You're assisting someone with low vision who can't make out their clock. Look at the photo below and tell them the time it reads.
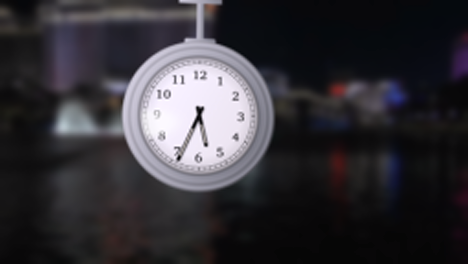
5:34
